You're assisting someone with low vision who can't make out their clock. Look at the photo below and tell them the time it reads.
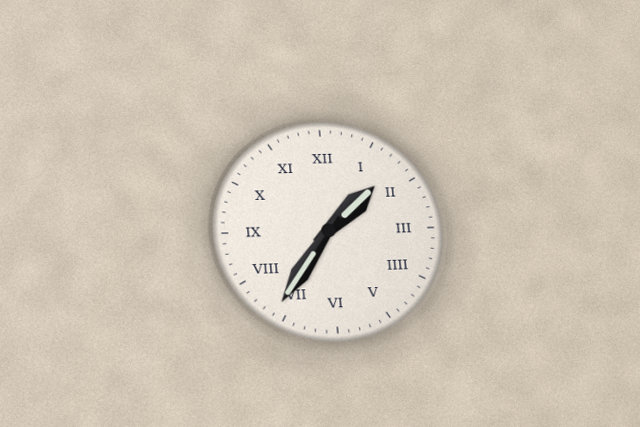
1:36
